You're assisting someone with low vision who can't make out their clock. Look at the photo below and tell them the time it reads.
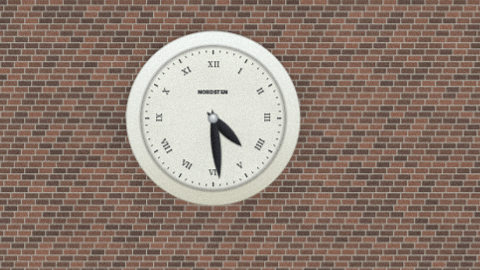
4:29
